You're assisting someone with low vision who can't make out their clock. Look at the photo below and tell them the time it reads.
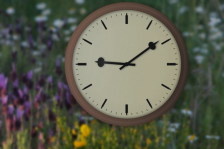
9:09
